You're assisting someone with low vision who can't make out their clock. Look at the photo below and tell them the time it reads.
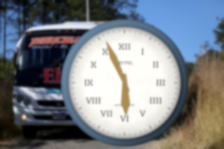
5:56
